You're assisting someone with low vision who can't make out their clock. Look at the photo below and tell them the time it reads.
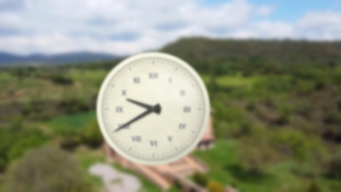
9:40
